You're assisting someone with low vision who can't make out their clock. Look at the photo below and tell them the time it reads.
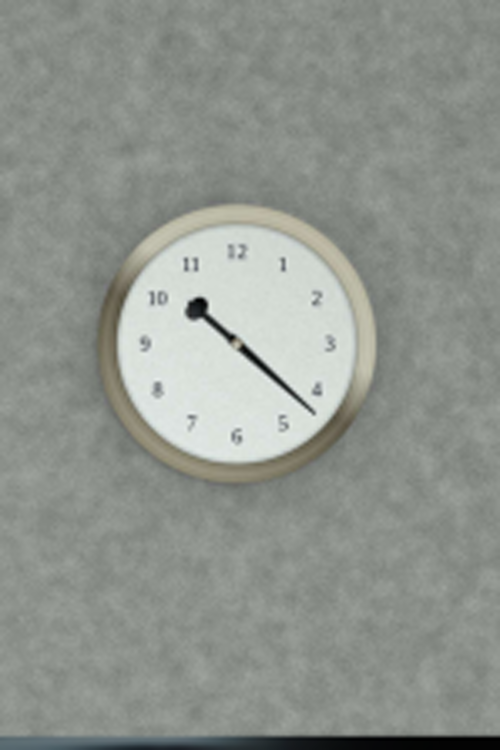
10:22
